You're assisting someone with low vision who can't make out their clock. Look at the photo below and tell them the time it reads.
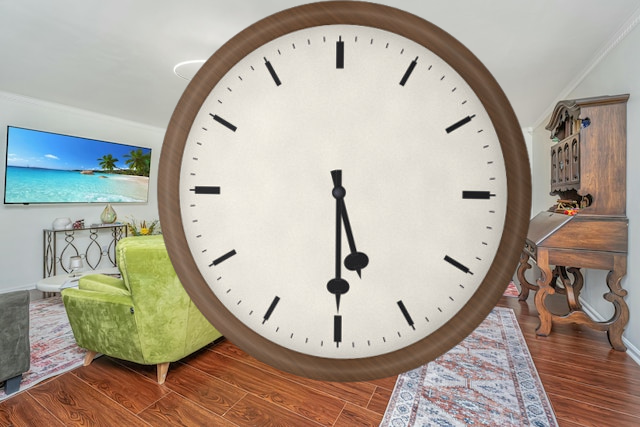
5:30
